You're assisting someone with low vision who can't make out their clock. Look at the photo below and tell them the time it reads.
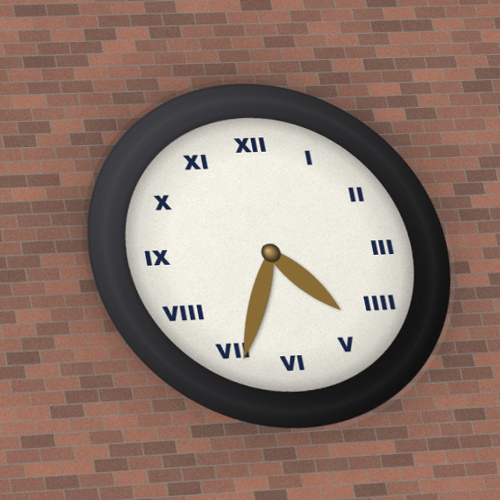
4:34
